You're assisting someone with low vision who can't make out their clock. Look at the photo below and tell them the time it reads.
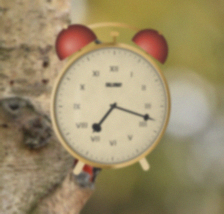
7:18
